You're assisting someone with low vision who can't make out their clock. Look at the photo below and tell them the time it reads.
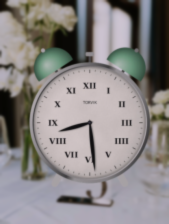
8:29
